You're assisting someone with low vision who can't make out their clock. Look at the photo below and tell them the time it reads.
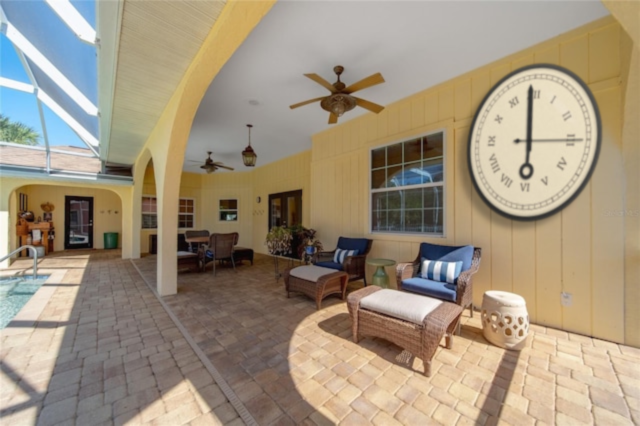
5:59:15
